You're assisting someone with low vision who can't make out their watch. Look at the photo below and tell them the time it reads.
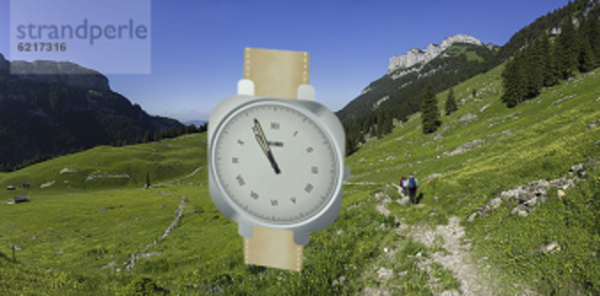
10:56
